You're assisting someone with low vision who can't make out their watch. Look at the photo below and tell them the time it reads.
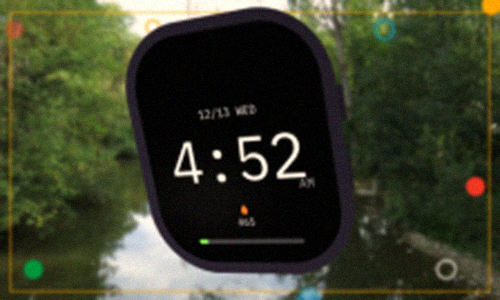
4:52
